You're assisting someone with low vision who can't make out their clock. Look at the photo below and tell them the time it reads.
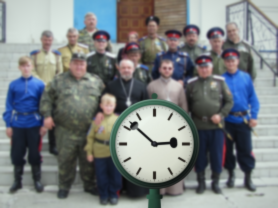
2:52
